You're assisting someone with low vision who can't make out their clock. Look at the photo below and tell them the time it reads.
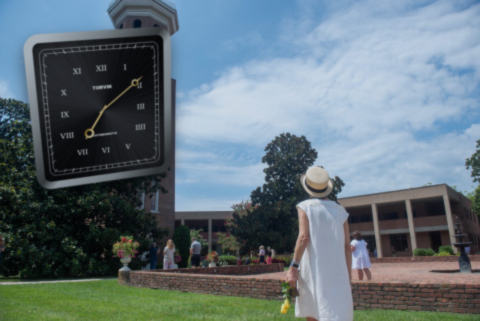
7:09
